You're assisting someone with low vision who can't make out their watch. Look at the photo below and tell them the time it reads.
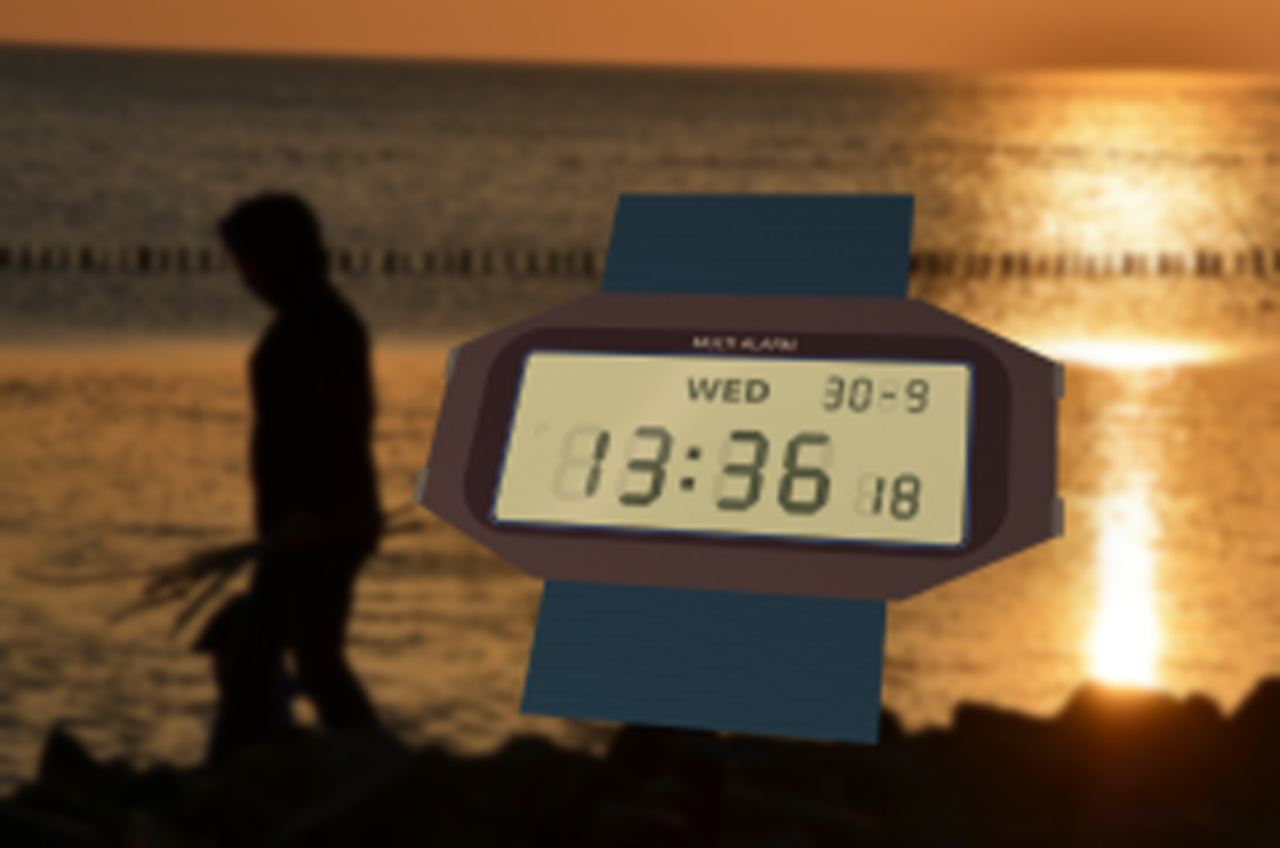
13:36:18
